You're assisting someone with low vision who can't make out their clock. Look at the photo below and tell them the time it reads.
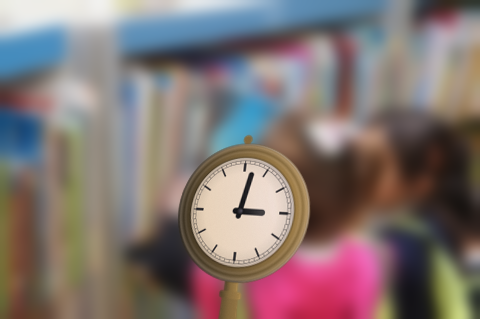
3:02
